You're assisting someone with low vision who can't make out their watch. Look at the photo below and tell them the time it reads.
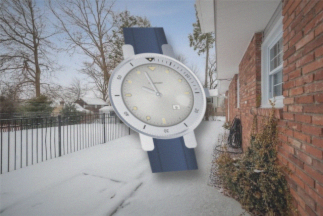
9:57
